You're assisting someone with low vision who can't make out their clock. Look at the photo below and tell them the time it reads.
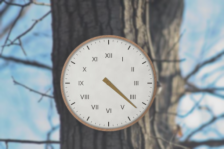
4:22
